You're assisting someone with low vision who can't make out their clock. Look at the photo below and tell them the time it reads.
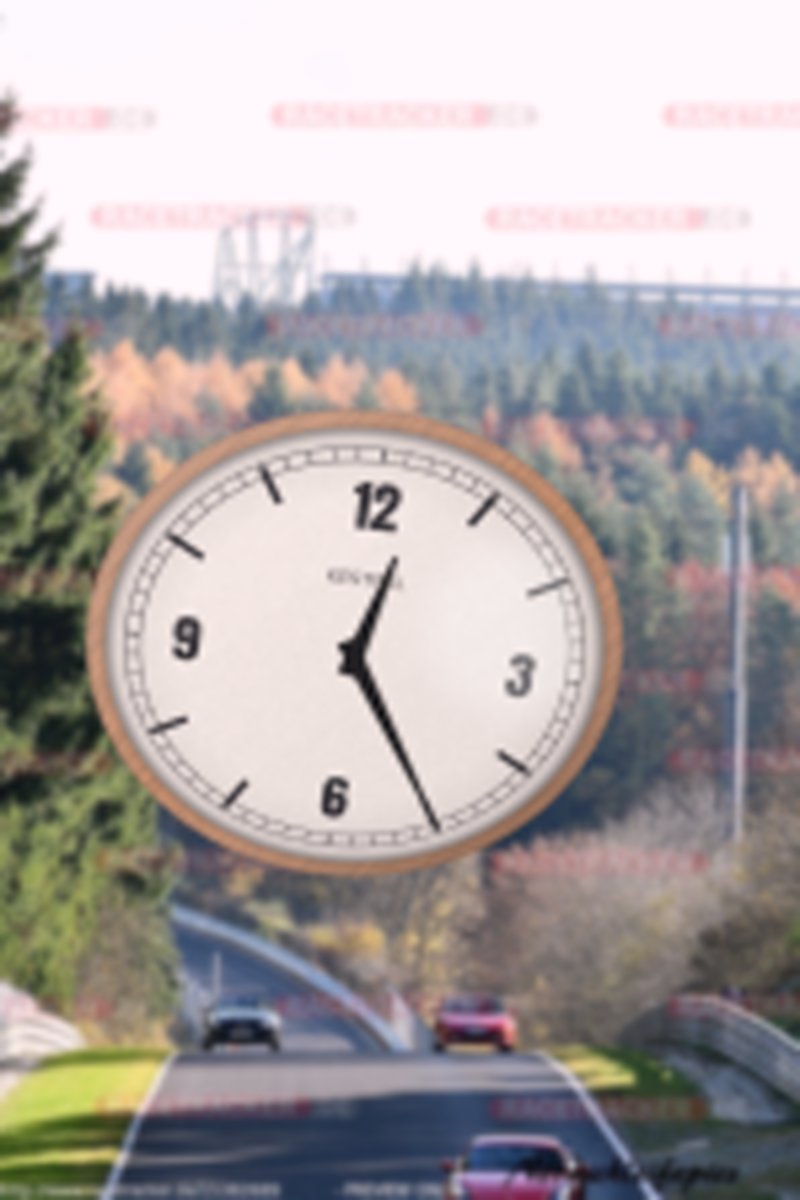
12:25
